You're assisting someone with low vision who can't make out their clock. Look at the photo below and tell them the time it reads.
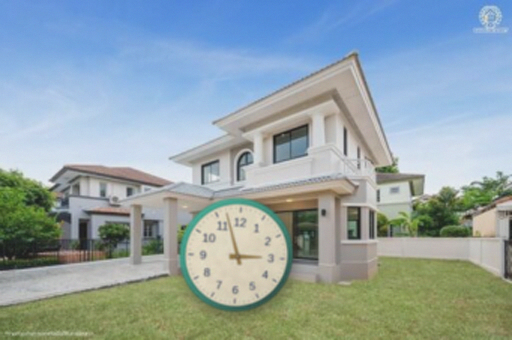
2:57
